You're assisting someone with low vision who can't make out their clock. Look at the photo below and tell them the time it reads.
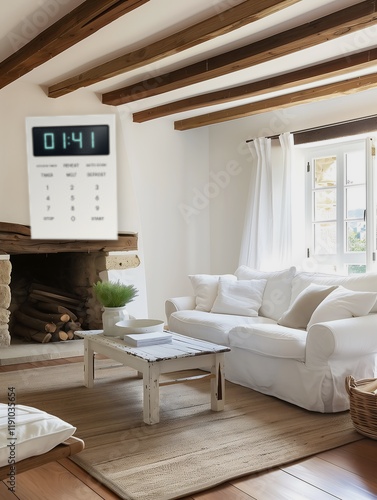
1:41
